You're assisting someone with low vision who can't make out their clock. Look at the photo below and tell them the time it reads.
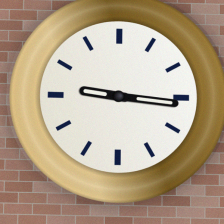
9:16
